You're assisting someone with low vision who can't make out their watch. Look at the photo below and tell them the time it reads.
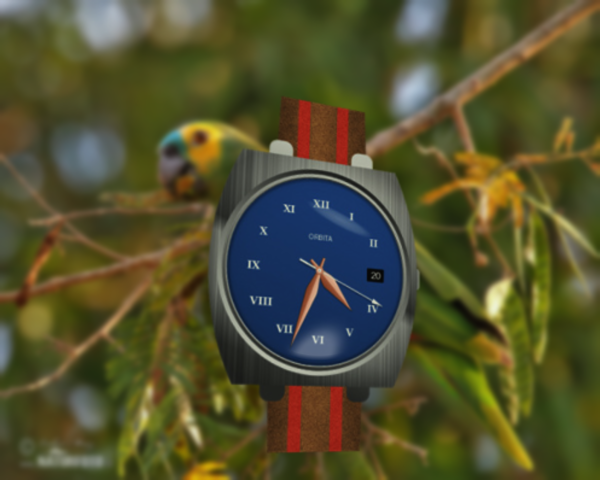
4:33:19
